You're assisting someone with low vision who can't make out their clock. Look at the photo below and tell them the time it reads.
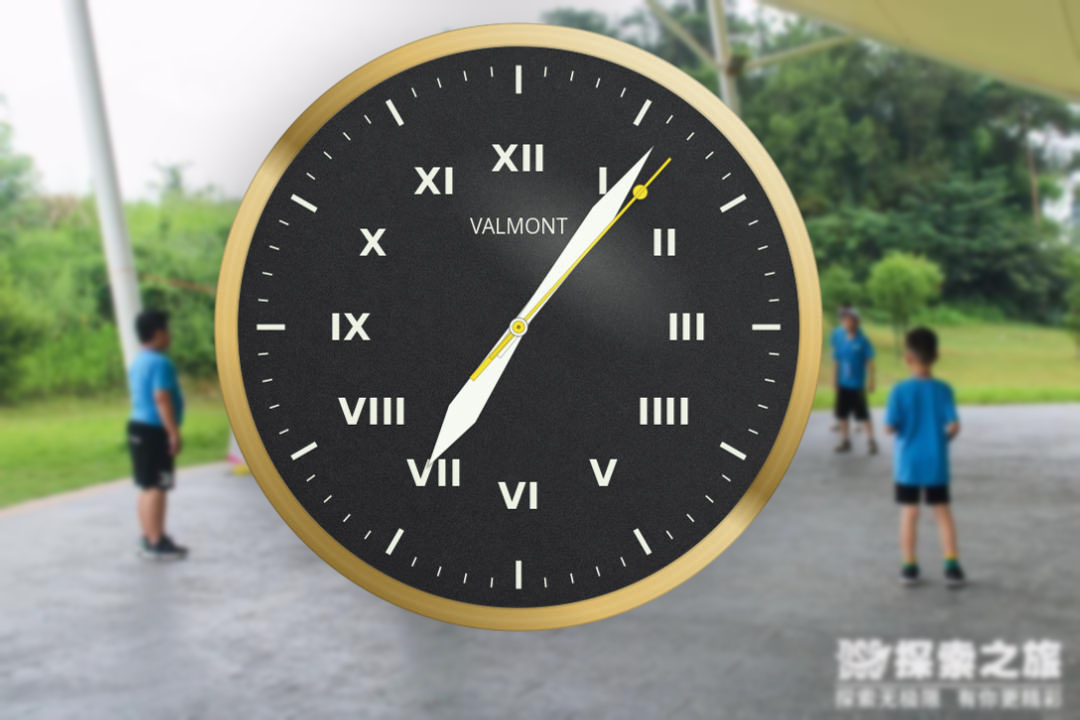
7:06:07
